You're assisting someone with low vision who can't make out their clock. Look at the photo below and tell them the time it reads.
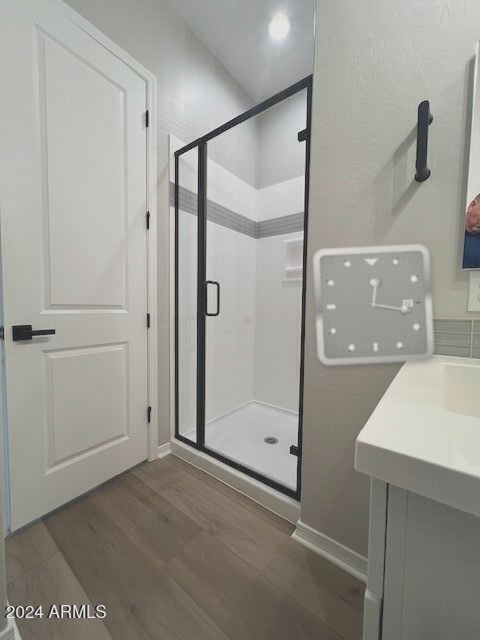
12:17
